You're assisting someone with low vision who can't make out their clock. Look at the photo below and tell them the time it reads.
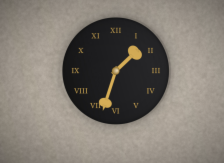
1:33
